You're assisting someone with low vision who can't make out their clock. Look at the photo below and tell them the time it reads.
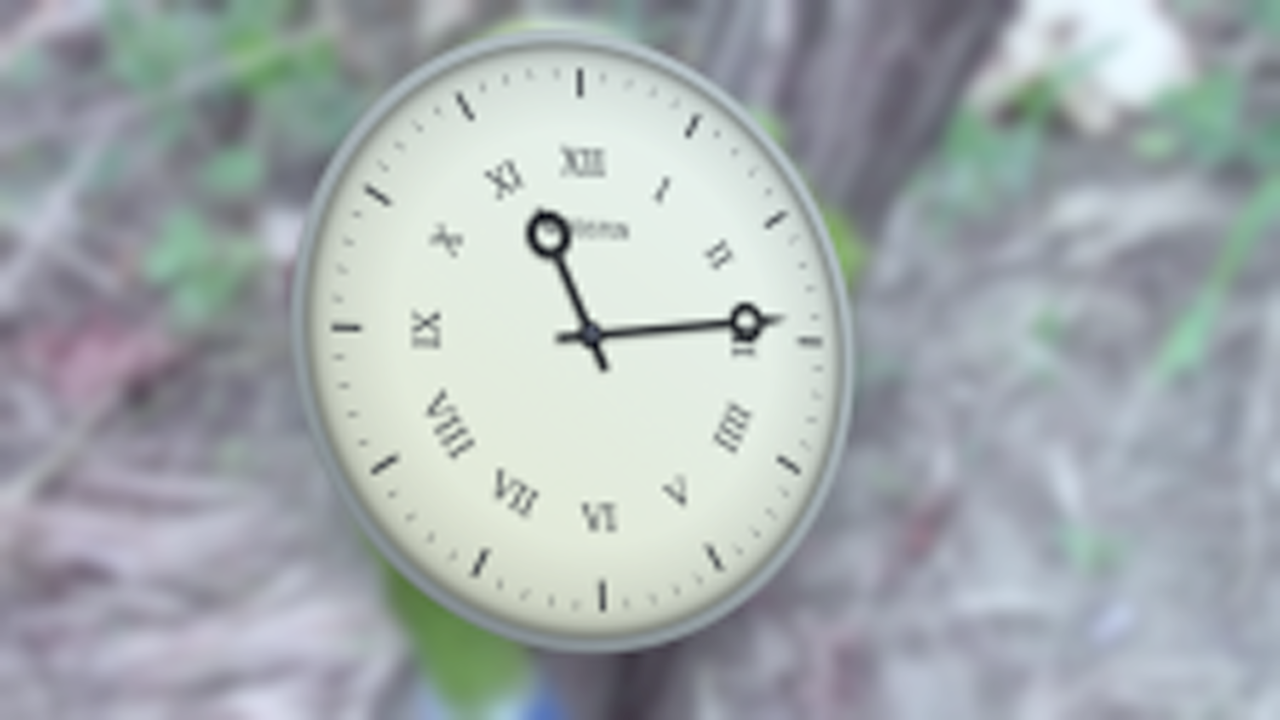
11:14
